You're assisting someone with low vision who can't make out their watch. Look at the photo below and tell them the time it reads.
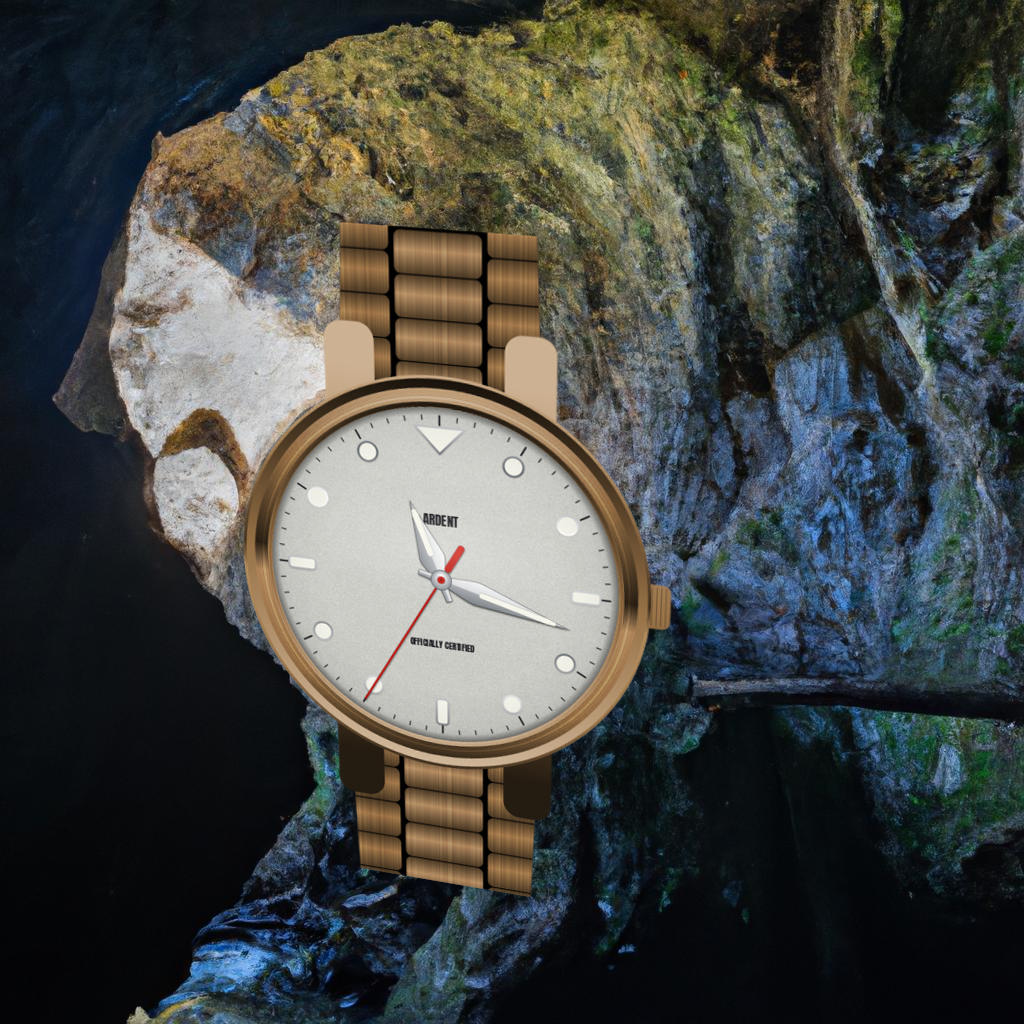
11:17:35
